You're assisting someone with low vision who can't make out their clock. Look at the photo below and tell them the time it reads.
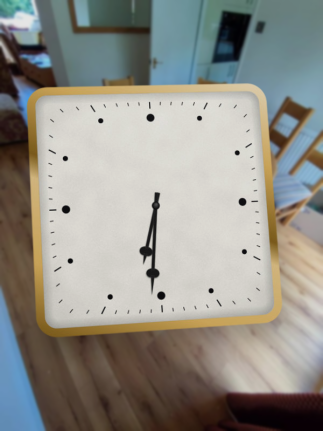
6:31
